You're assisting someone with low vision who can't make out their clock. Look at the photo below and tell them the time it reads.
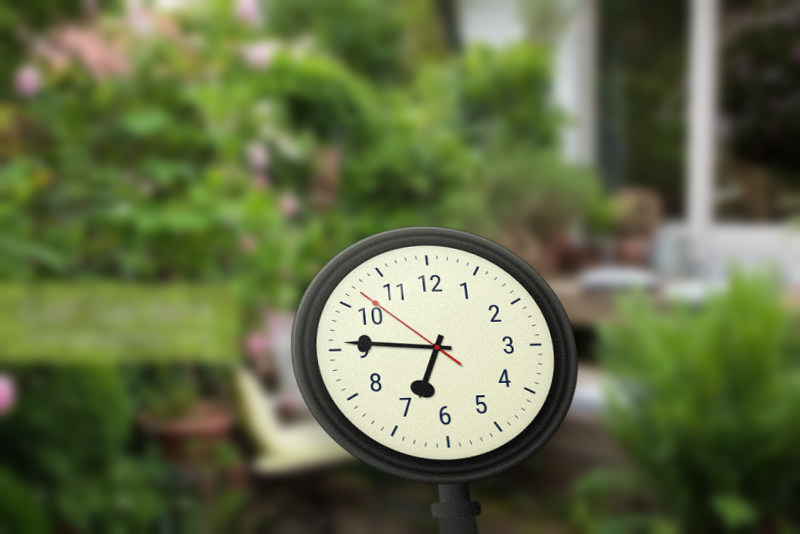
6:45:52
